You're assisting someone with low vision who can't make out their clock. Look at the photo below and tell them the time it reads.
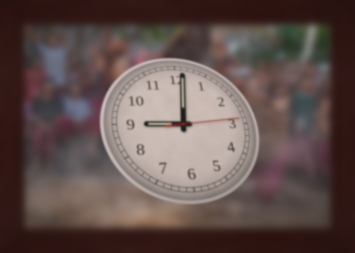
9:01:14
